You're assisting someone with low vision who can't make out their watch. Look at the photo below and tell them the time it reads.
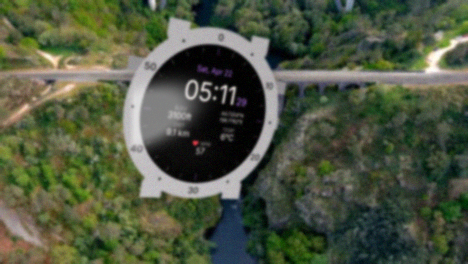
5:11
